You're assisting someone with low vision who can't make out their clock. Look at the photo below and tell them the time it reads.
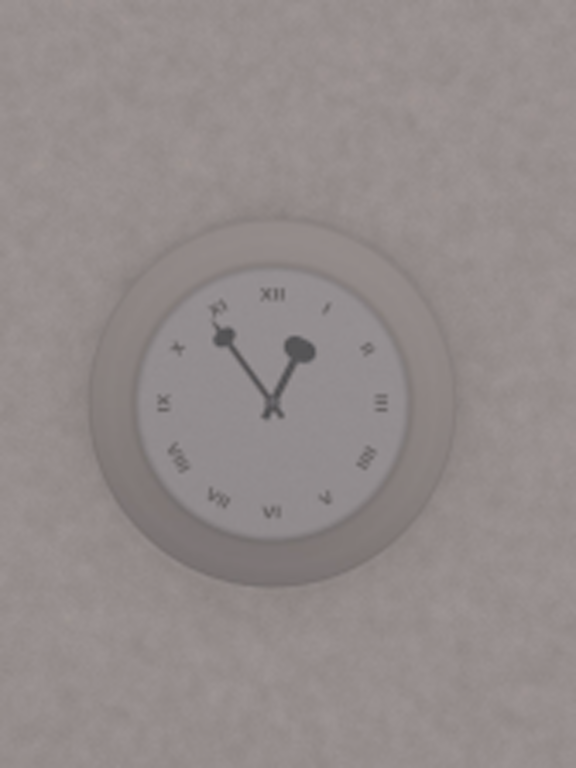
12:54
